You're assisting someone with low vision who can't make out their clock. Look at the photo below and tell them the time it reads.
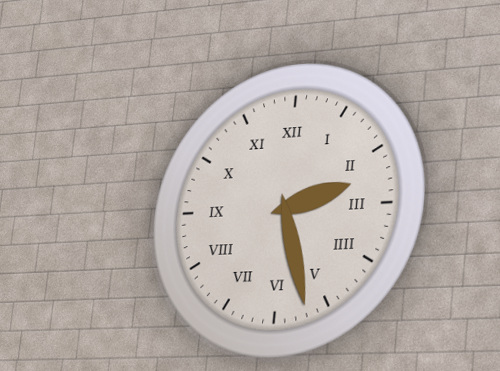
2:27
